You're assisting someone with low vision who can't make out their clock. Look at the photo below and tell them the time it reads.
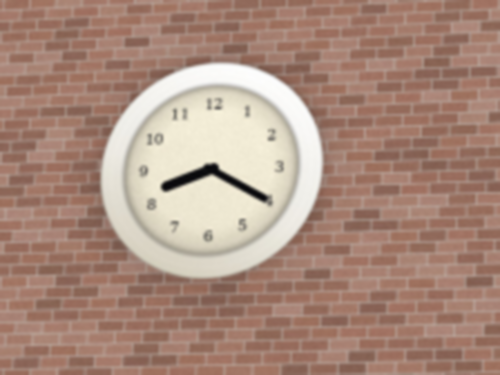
8:20
